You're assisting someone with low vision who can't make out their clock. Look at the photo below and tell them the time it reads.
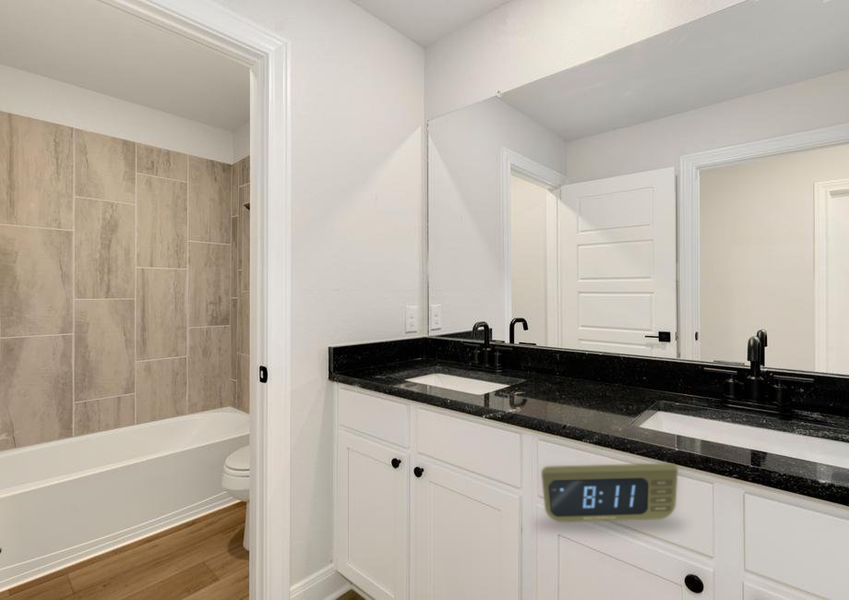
8:11
